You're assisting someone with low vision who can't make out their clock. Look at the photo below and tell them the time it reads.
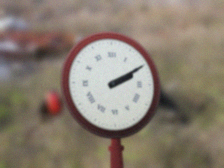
2:10
